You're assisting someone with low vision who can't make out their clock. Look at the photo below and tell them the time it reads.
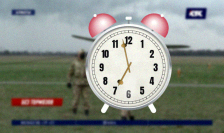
6:58
